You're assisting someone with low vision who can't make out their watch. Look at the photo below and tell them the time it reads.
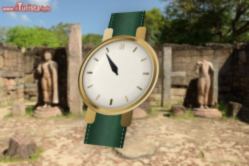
10:54
